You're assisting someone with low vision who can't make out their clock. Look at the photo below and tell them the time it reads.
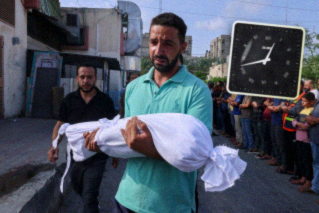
12:42
